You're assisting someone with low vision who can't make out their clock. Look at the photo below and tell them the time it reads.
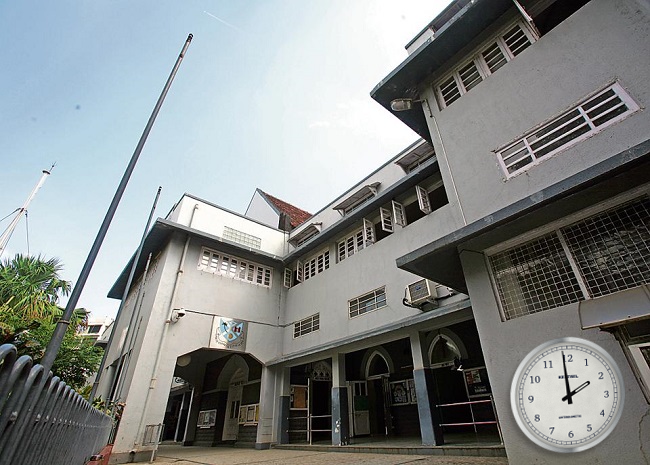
1:59
